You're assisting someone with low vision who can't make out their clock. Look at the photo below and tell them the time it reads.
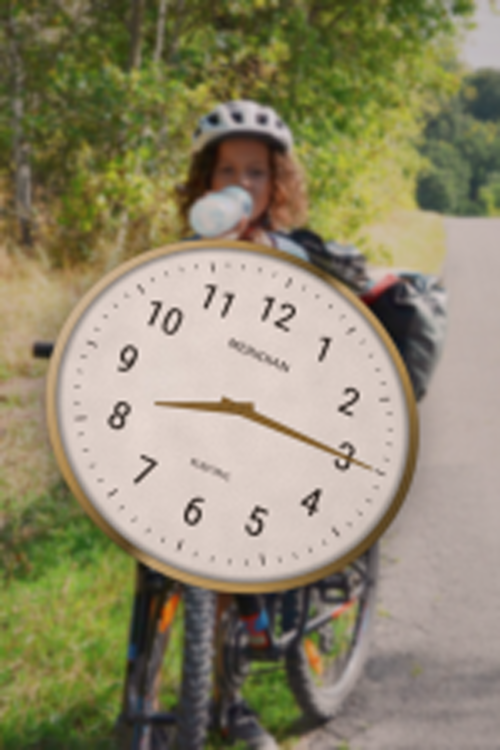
8:15
